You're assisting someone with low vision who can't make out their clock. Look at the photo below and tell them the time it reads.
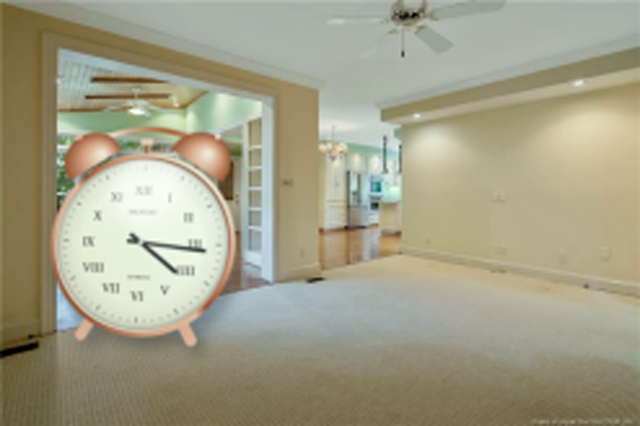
4:16
